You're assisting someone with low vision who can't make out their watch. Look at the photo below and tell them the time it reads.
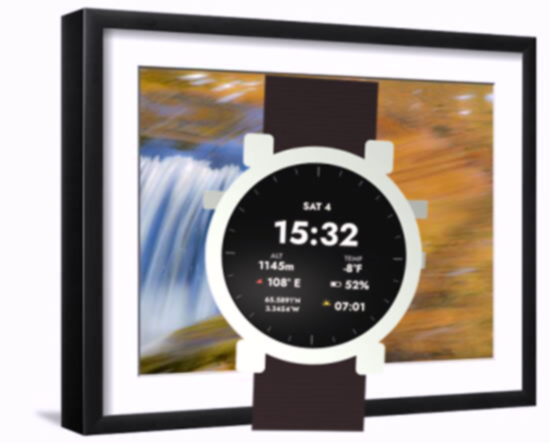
15:32
